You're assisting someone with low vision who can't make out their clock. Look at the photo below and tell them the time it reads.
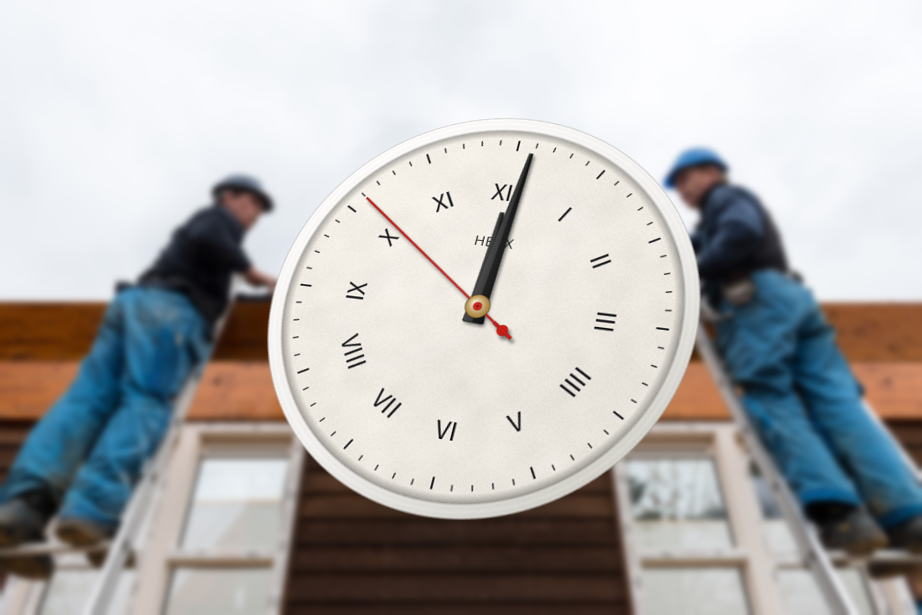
12:00:51
